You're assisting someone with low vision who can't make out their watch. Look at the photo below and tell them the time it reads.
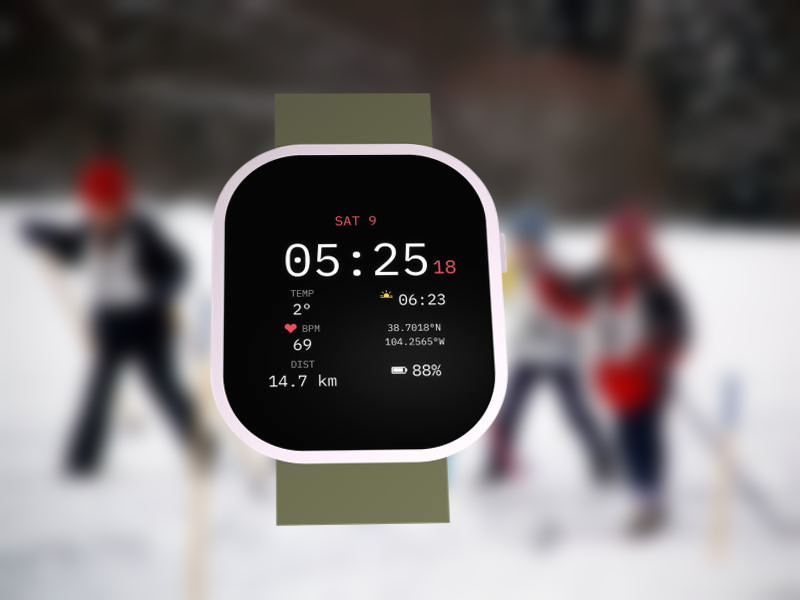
5:25:18
